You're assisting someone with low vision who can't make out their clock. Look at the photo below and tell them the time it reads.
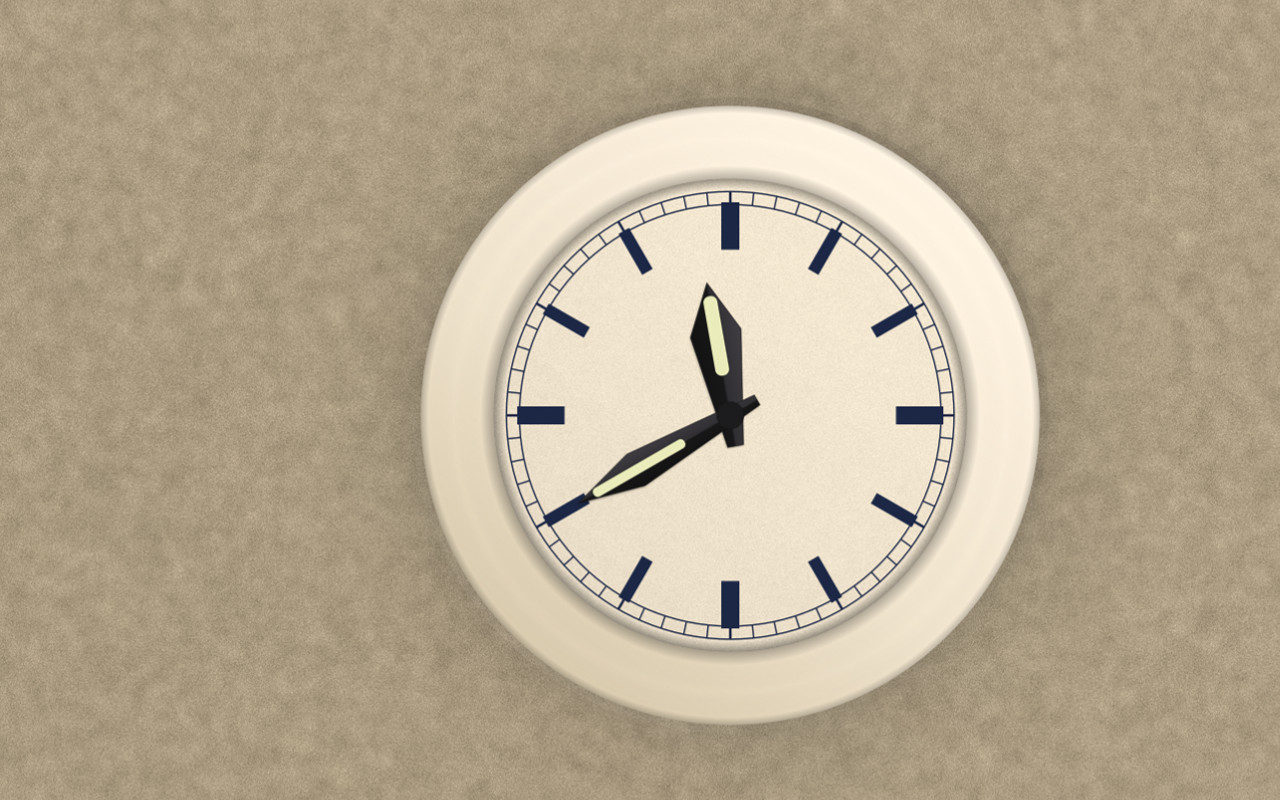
11:40
